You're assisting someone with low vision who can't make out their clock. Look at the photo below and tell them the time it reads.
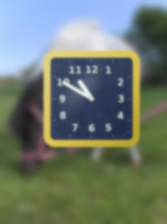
10:50
